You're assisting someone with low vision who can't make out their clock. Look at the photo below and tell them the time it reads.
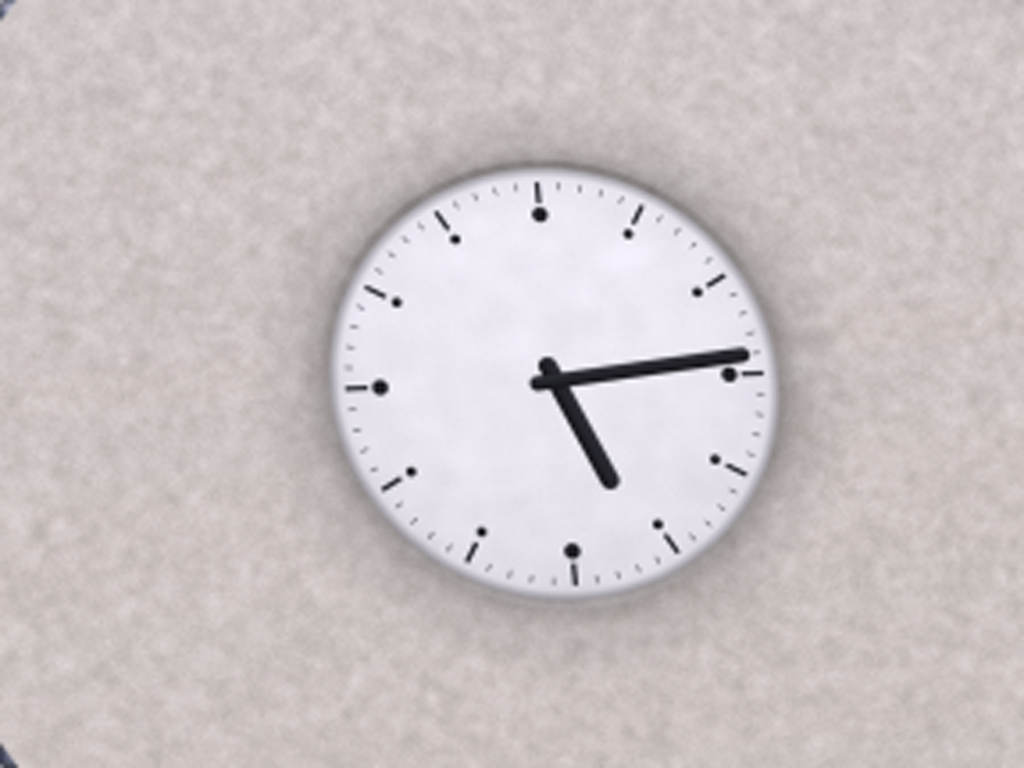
5:14
